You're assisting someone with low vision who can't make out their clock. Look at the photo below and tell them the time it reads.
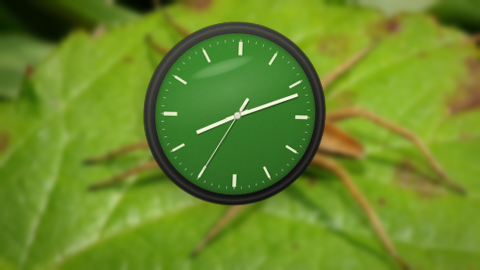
8:11:35
